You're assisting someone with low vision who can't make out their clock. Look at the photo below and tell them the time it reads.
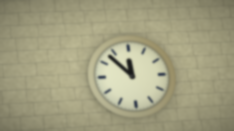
11:53
